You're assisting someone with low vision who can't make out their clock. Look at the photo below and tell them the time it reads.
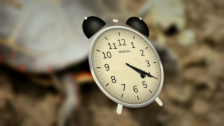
4:20
